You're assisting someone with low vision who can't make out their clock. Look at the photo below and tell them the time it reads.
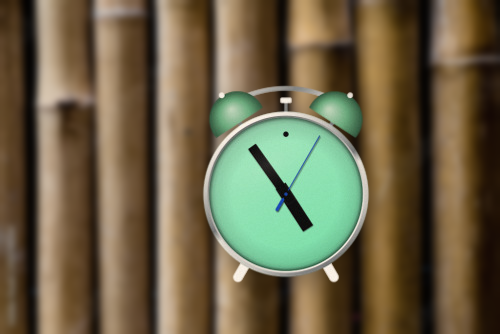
4:54:05
